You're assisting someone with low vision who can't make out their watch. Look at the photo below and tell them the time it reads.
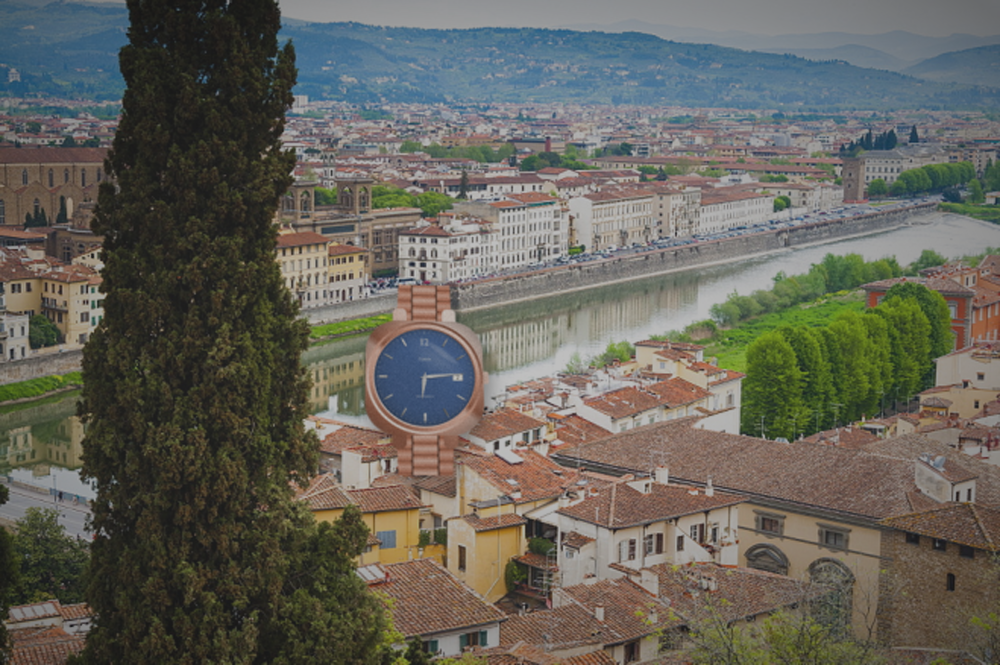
6:14
